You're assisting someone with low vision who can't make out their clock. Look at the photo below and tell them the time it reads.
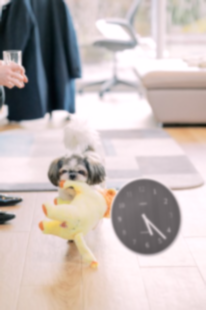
5:23
